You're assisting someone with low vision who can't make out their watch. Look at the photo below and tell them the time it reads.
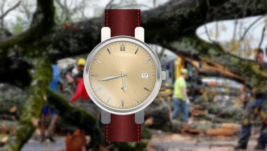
5:43
